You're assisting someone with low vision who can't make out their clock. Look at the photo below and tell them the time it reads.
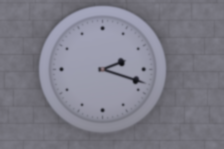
2:18
